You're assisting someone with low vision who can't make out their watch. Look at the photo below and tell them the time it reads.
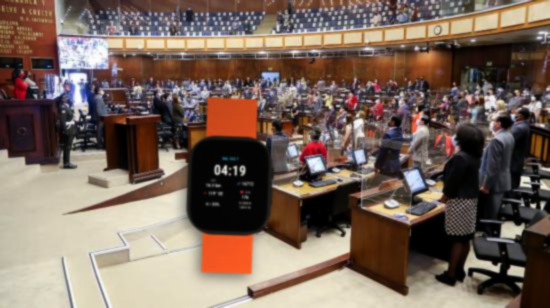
4:19
